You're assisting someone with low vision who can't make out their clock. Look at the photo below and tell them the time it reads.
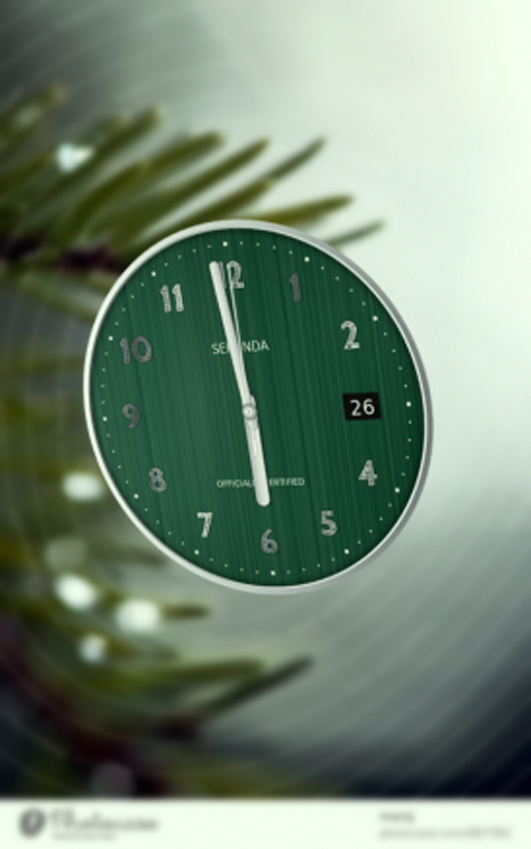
5:59:00
